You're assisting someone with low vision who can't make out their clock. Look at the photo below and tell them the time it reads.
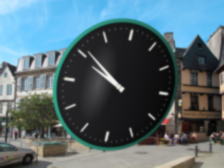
9:51
